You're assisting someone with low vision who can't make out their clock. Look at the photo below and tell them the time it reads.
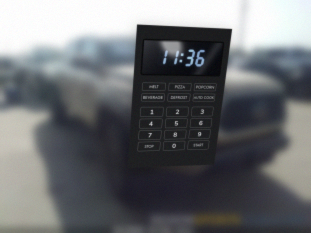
11:36
